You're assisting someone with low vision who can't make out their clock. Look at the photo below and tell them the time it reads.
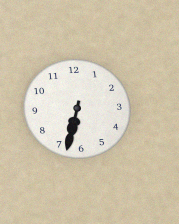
6:33
